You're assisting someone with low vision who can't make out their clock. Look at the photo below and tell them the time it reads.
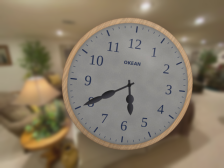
5:40
